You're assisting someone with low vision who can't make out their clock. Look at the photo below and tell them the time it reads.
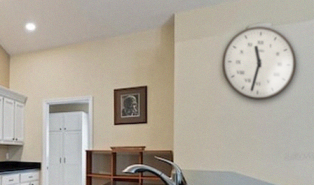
11:32
